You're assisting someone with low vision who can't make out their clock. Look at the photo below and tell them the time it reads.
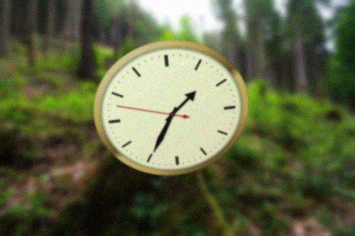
1:34:48
